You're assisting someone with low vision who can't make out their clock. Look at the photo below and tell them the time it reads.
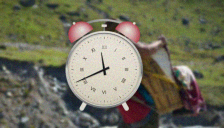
11:41
